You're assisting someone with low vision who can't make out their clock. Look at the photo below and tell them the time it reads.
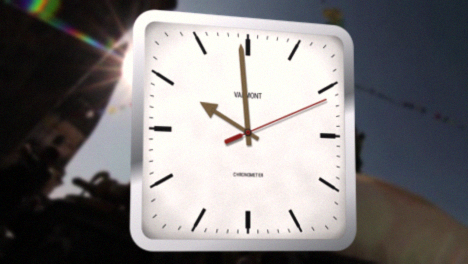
9:59:11
